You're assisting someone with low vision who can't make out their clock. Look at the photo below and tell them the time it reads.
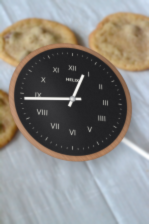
12:44
